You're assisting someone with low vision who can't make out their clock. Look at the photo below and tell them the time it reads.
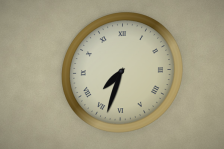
7:33
